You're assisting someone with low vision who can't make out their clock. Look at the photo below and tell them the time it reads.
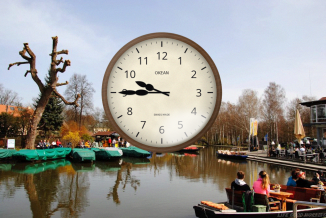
9:45
